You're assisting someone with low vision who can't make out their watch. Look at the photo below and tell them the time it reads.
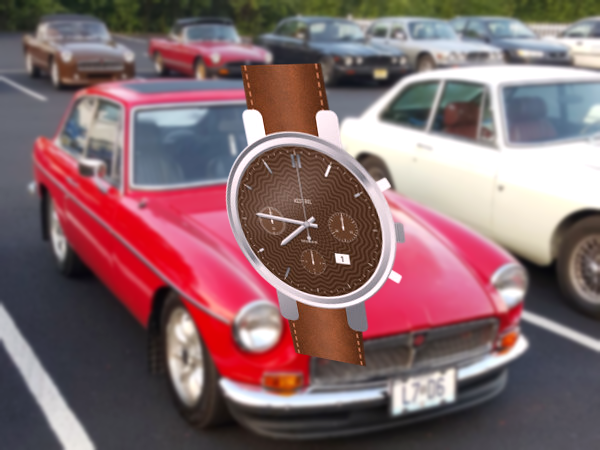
7:46
